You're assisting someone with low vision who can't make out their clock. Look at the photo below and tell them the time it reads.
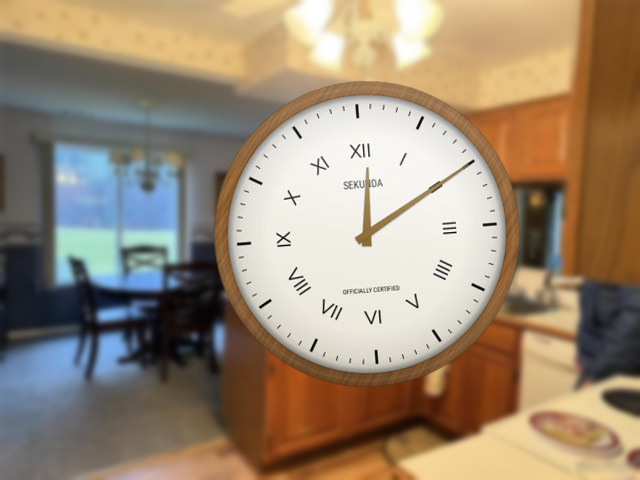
12:10
